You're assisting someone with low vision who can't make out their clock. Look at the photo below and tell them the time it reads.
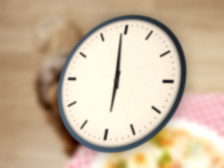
5:59
